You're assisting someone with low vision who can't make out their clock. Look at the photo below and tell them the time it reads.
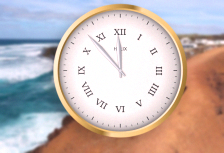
11:53
